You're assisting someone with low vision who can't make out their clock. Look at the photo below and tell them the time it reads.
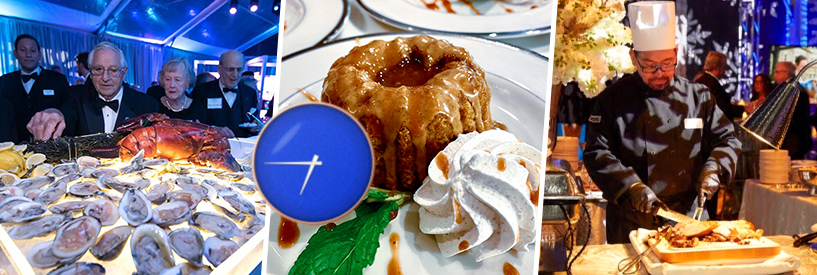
6:45
